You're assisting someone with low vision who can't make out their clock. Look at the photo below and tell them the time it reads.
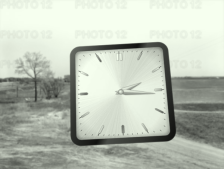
2:16
